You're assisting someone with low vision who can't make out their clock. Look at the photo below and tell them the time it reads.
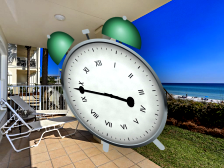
3:48
